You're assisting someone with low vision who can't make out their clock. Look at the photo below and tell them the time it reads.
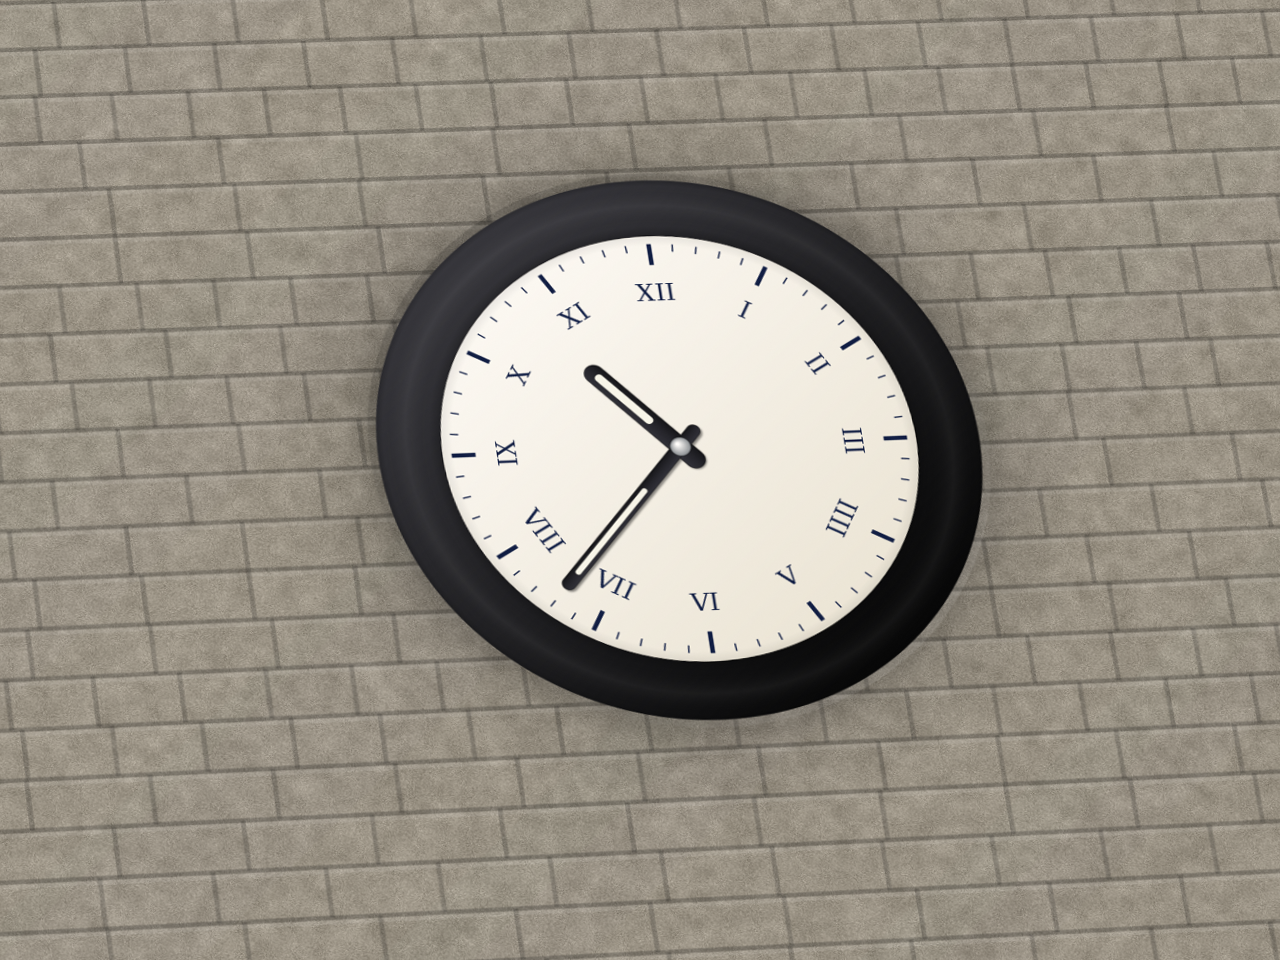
10:37
